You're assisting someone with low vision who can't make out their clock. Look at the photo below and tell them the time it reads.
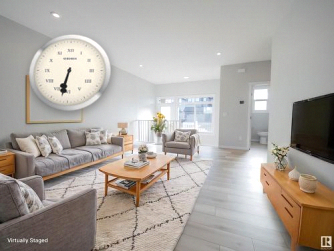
6:32
